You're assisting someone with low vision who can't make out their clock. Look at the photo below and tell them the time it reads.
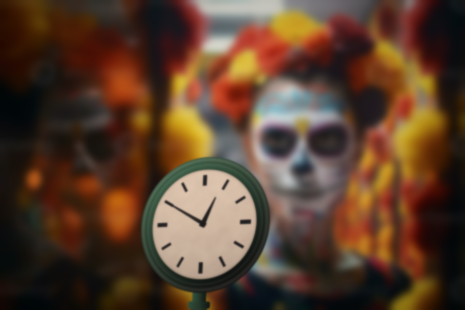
12:50
